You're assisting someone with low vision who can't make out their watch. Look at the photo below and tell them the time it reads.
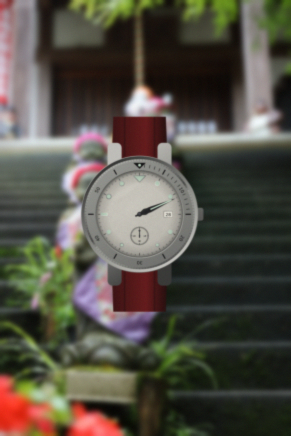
2:11
